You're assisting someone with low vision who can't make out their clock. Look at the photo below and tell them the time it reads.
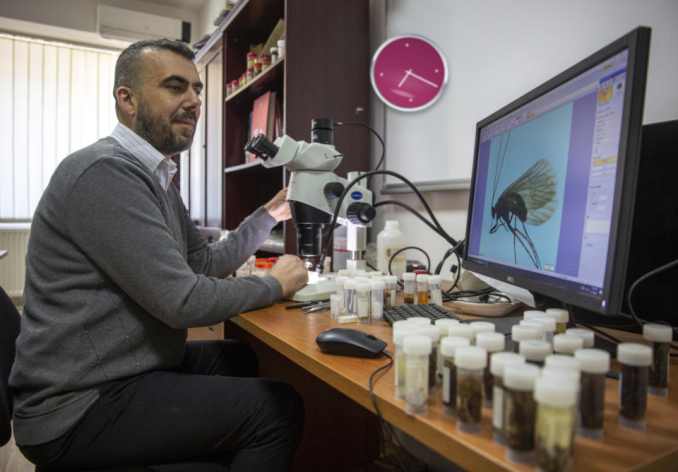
7:20
